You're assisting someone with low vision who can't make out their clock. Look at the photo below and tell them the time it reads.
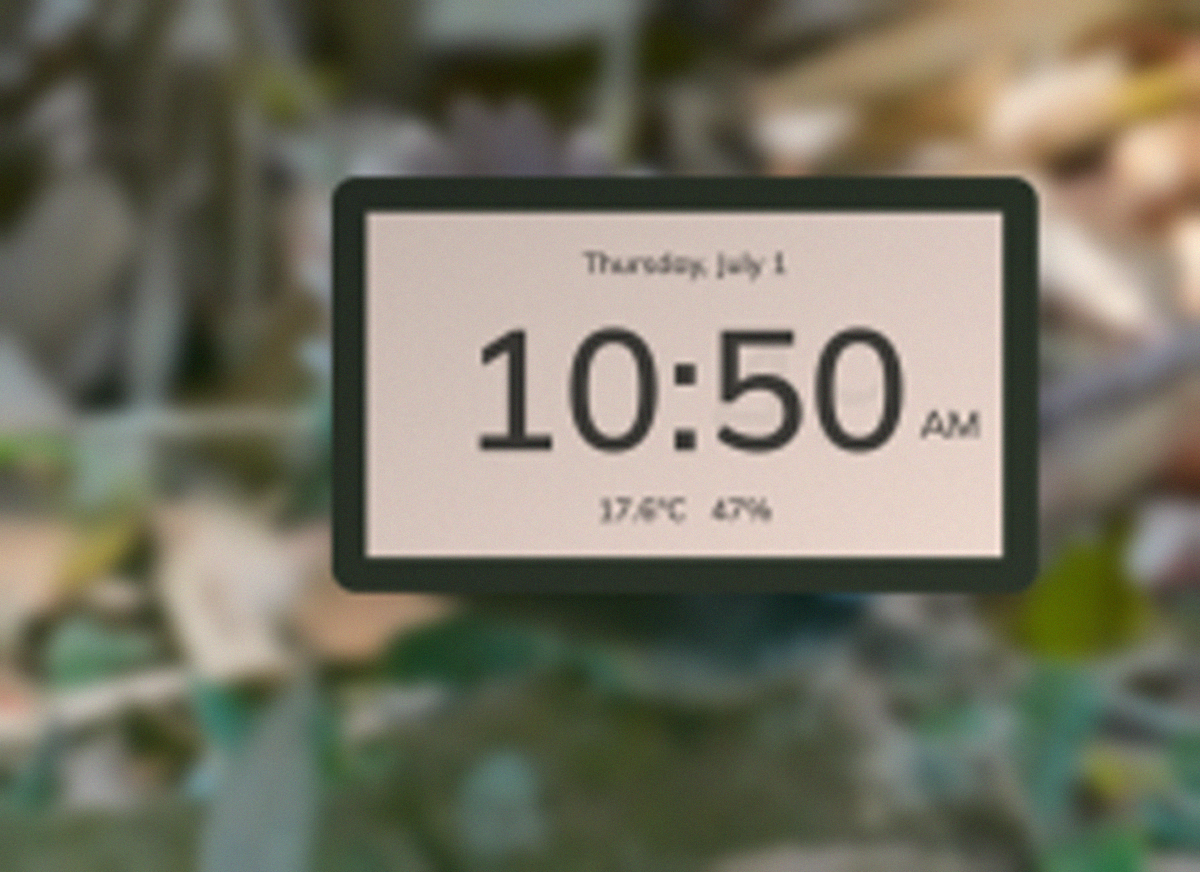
10:50
